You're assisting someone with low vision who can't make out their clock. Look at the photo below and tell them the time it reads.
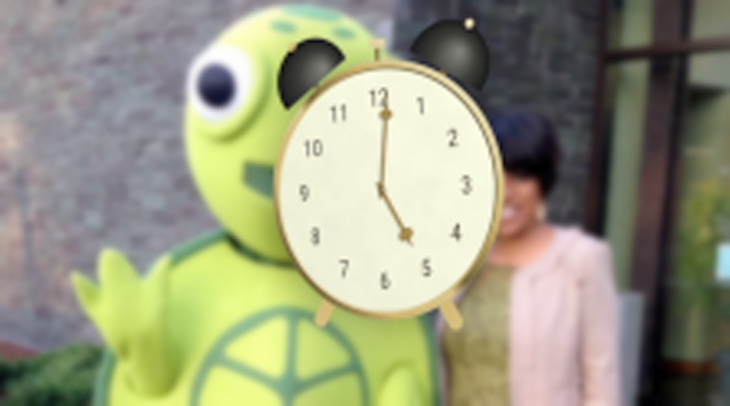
5:01
